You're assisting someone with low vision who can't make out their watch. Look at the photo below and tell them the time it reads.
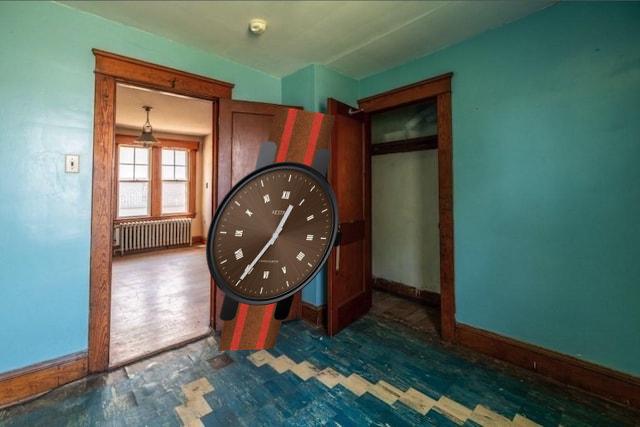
12:35
